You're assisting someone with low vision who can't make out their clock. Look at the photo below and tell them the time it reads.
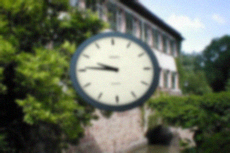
9:46
